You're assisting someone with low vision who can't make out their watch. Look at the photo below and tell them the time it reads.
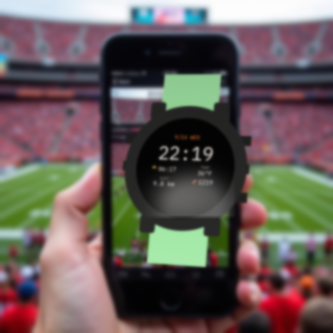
22:19
